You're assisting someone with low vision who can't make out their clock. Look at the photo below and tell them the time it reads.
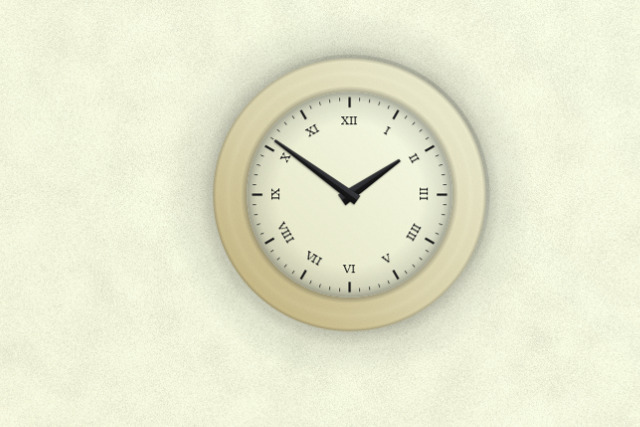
1:51
